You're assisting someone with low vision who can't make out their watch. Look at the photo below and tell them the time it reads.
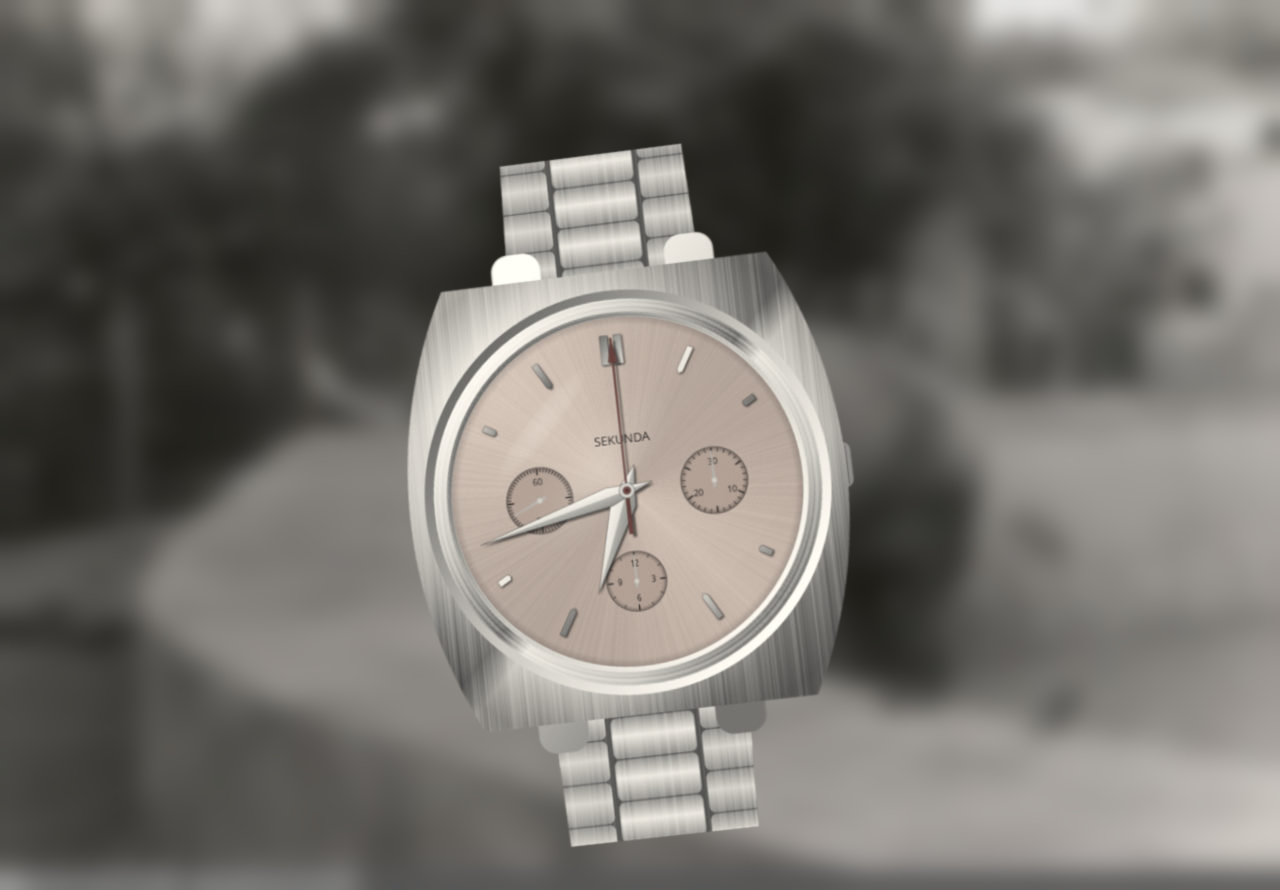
6:42:41
